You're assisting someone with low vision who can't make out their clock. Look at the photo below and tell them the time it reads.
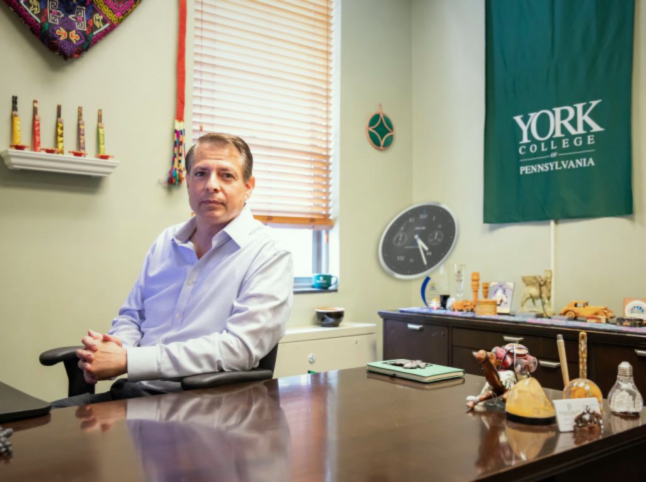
4:25
